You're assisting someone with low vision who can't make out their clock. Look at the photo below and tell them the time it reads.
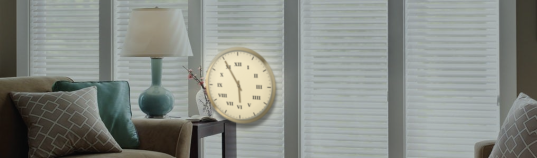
5:55
